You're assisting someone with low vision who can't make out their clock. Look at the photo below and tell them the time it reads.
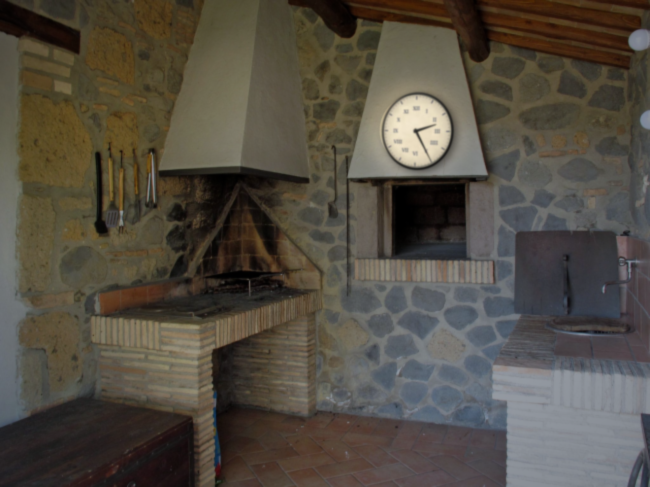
2:25
